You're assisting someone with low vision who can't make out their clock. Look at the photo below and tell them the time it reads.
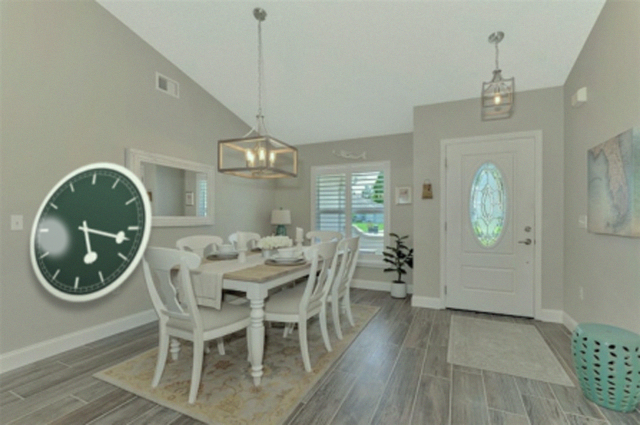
5:17
